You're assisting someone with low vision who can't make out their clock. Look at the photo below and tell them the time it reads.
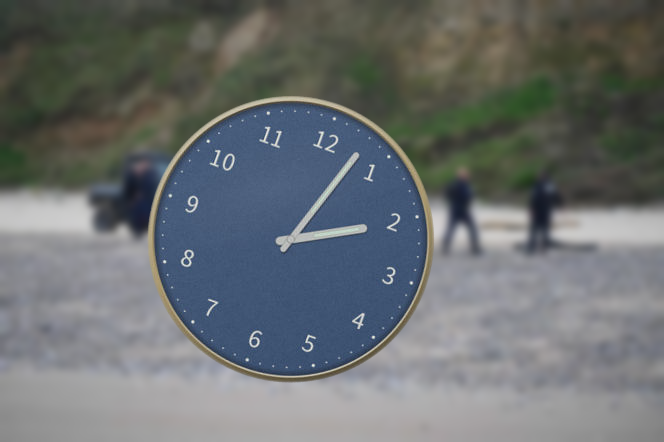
2:03
